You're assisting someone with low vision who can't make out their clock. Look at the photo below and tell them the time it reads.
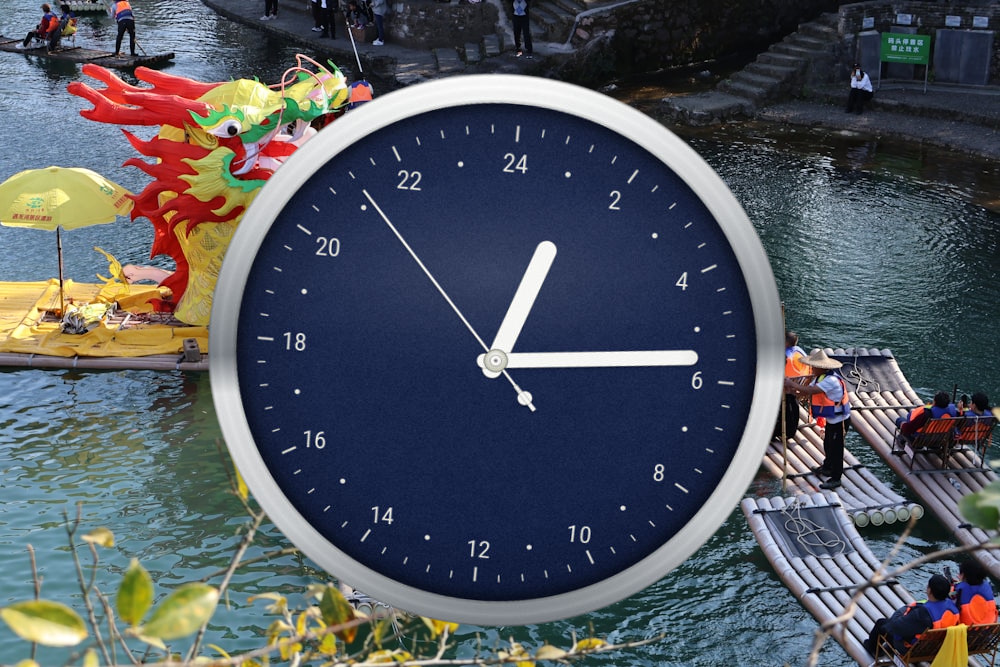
1:13:53
